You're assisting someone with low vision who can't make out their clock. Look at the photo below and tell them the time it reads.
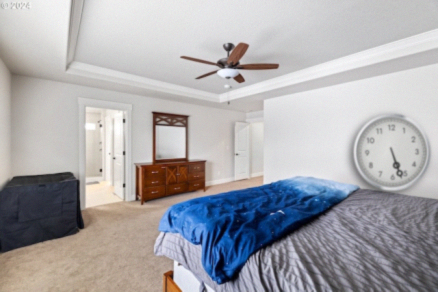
5:27
